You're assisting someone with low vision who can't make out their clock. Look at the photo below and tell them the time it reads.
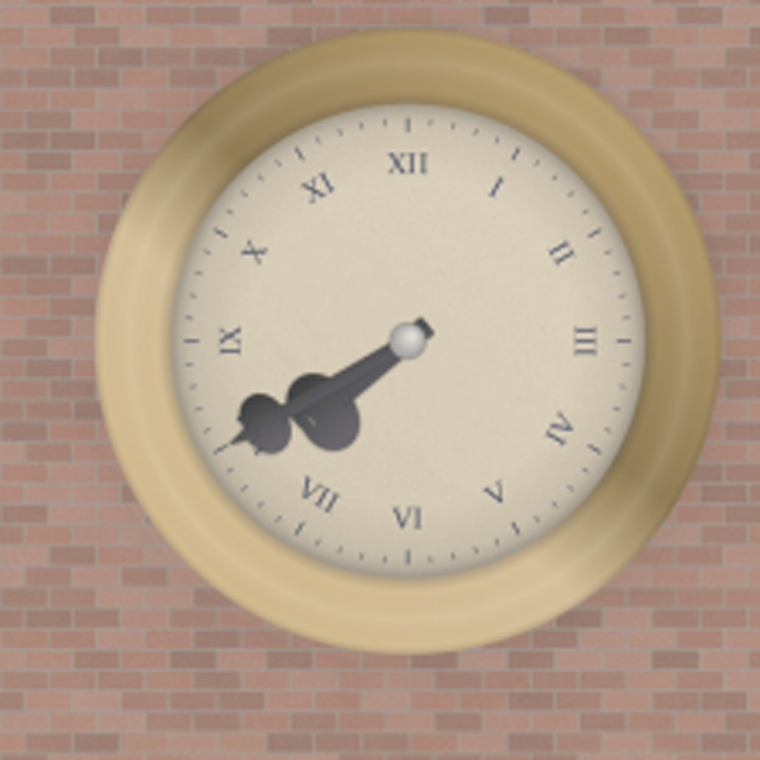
7:40
